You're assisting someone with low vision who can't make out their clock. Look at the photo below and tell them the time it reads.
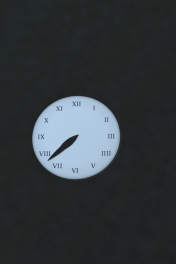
7:38
